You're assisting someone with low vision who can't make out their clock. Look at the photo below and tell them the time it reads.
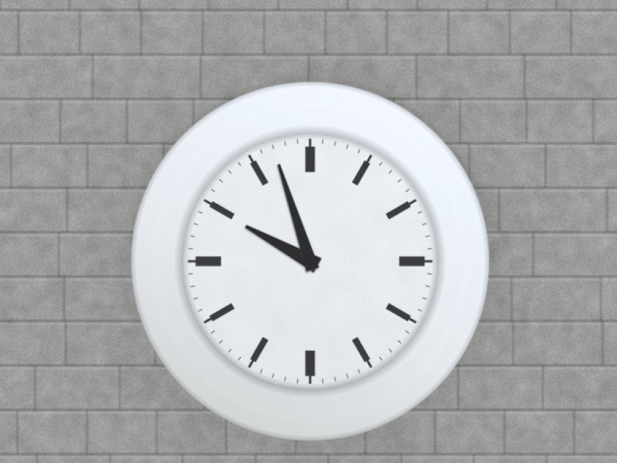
9:57
